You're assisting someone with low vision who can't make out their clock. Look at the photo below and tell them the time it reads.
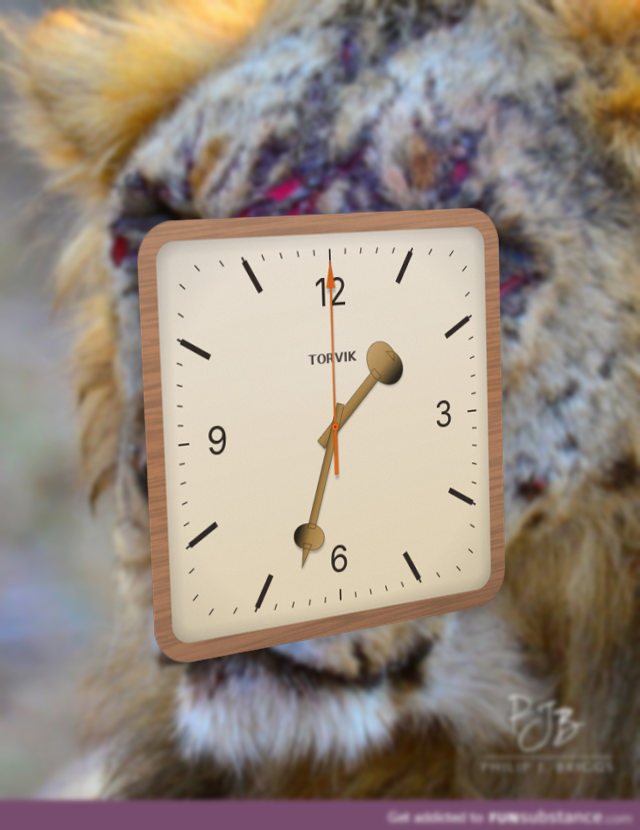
1:33:00
